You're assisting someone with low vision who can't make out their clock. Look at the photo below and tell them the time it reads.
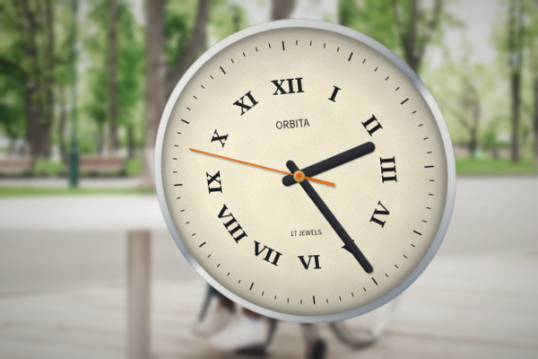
2:24:48
